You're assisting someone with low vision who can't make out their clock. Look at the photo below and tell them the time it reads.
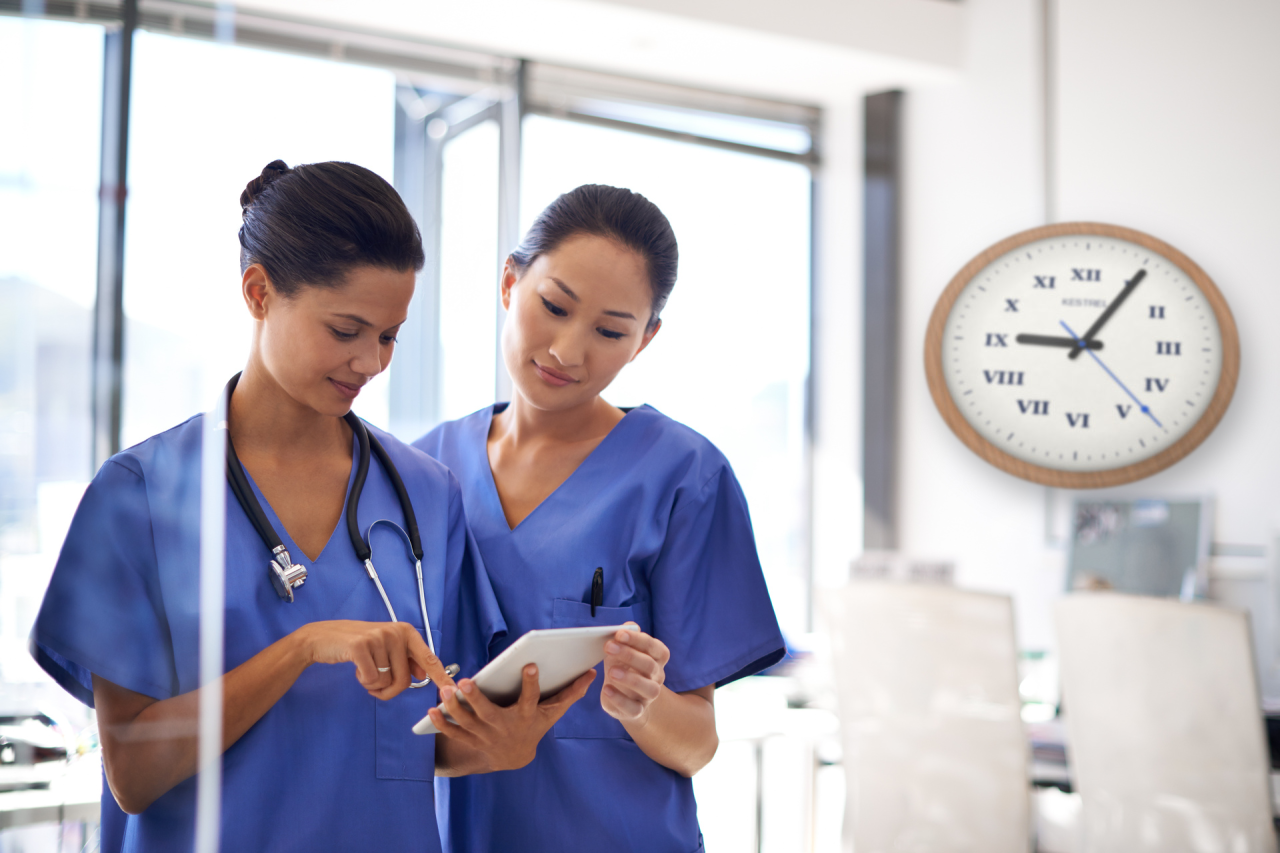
9:05:23
